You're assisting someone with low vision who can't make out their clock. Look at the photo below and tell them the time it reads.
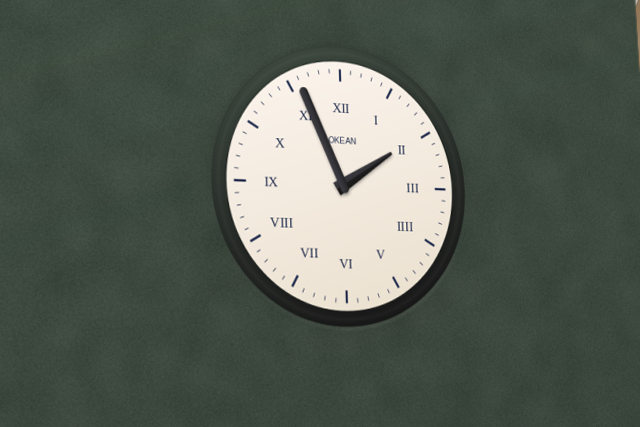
1:56
